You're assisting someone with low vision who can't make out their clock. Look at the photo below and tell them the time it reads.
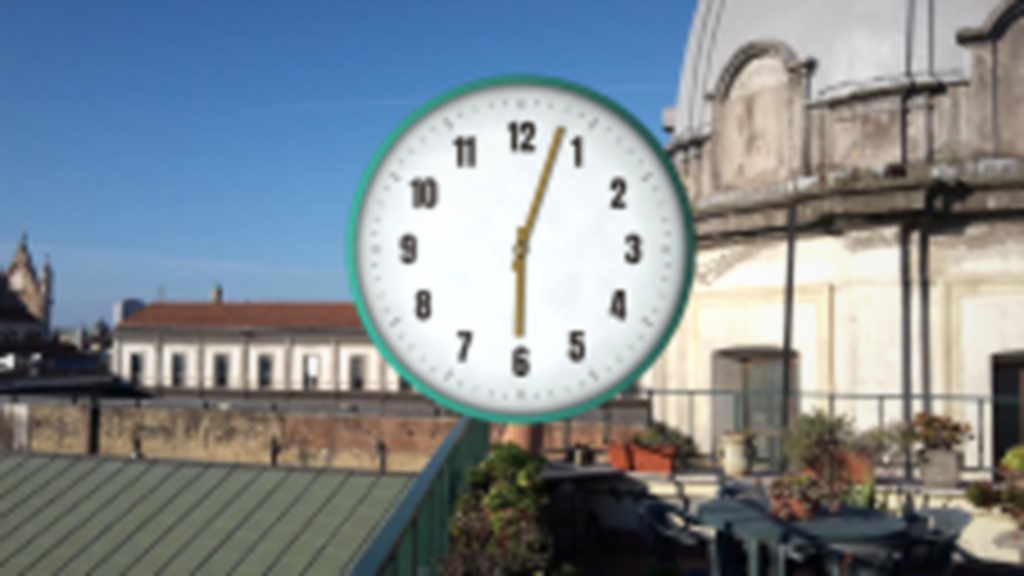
6:03
